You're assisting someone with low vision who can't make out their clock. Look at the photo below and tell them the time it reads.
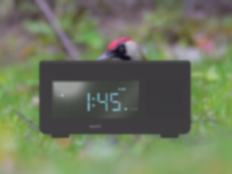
1:45
